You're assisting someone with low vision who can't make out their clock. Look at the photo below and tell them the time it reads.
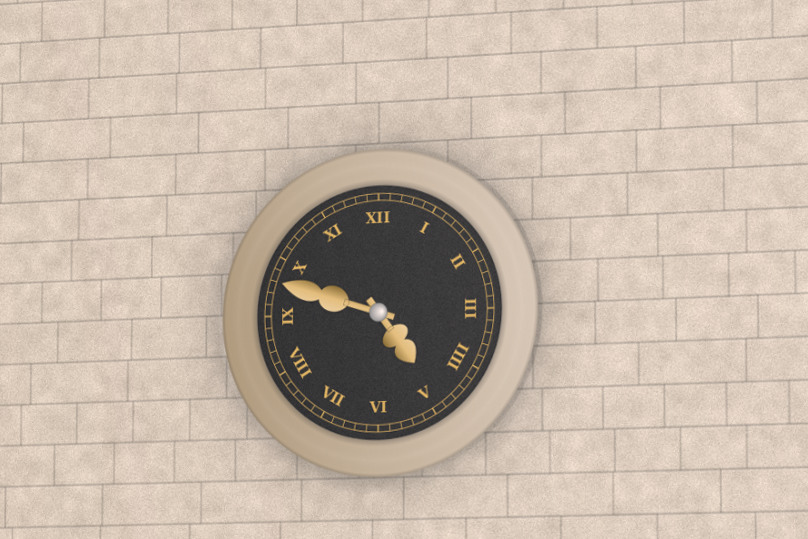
4:48
